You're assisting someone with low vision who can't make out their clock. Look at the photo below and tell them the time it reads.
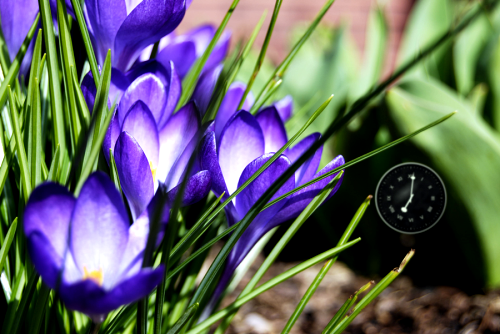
7:01
